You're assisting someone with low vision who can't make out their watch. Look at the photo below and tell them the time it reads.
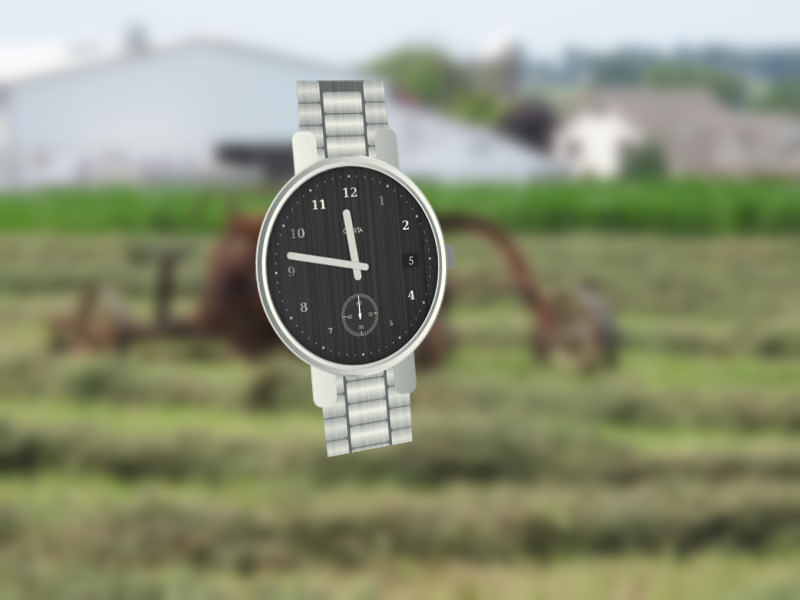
11:47
